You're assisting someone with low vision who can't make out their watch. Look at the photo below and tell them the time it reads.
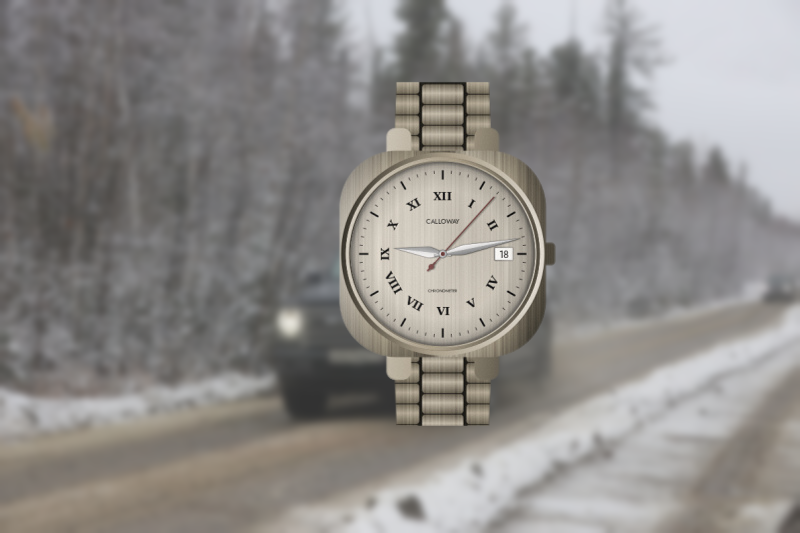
9:13:07
